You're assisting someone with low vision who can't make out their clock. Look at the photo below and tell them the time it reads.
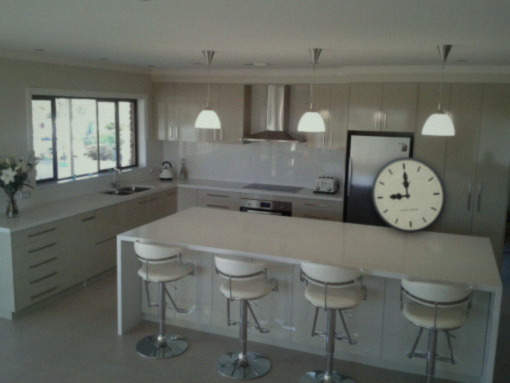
9:00
